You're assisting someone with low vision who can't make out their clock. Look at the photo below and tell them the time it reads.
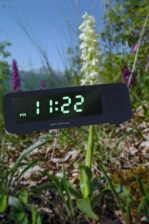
11:22
